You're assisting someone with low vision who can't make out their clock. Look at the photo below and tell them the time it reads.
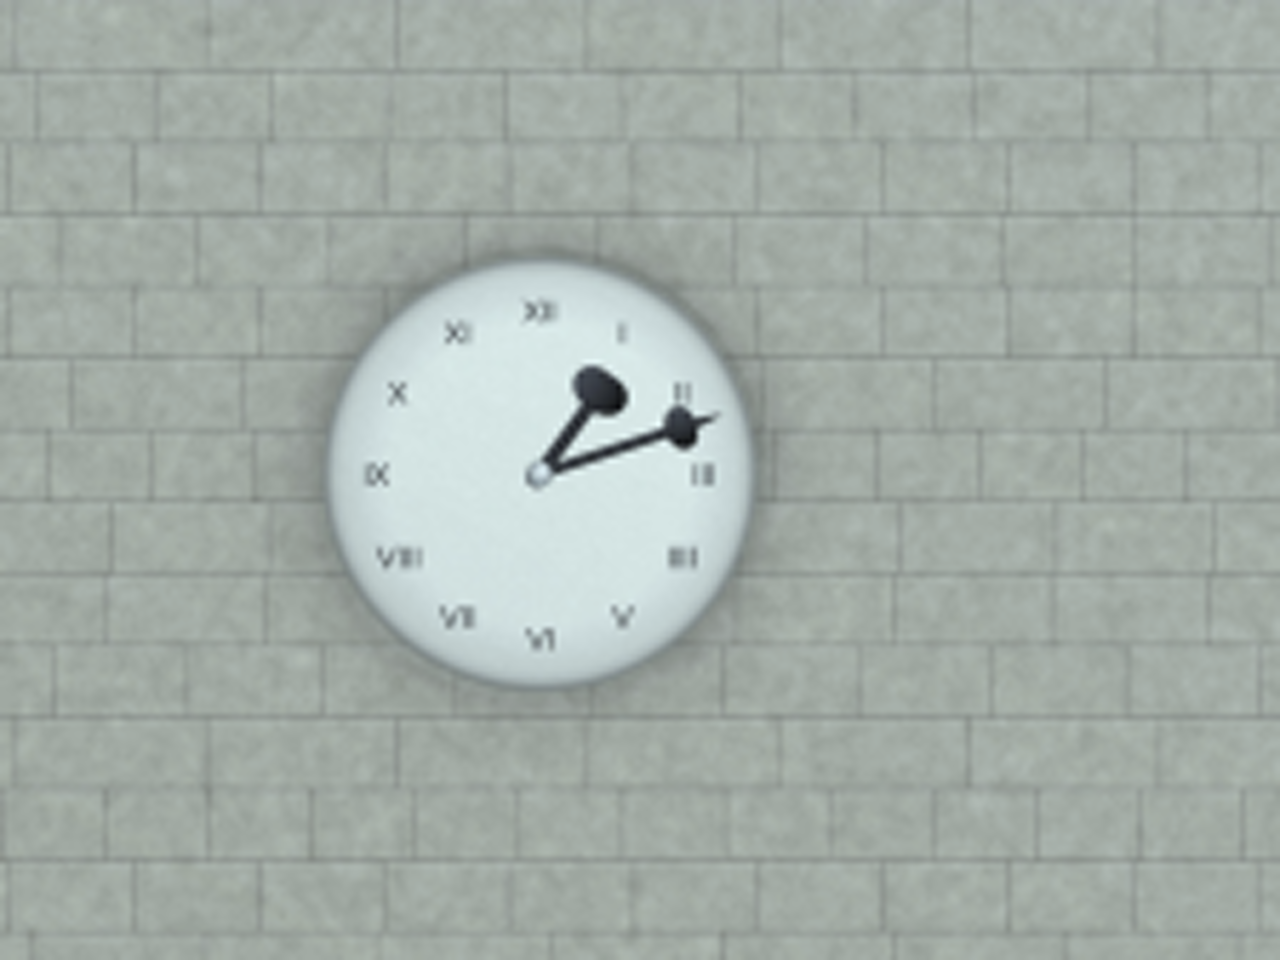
1:12
